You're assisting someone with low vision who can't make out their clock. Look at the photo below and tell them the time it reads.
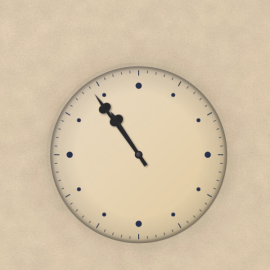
10:54
